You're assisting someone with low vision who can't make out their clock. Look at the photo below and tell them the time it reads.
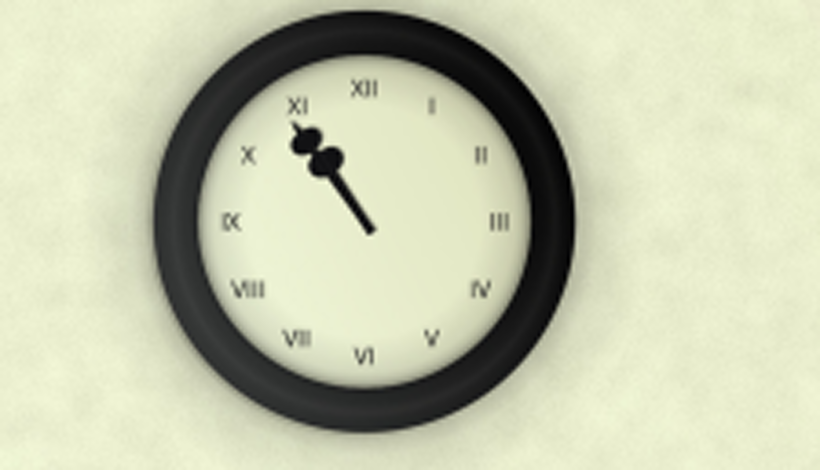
10:54
